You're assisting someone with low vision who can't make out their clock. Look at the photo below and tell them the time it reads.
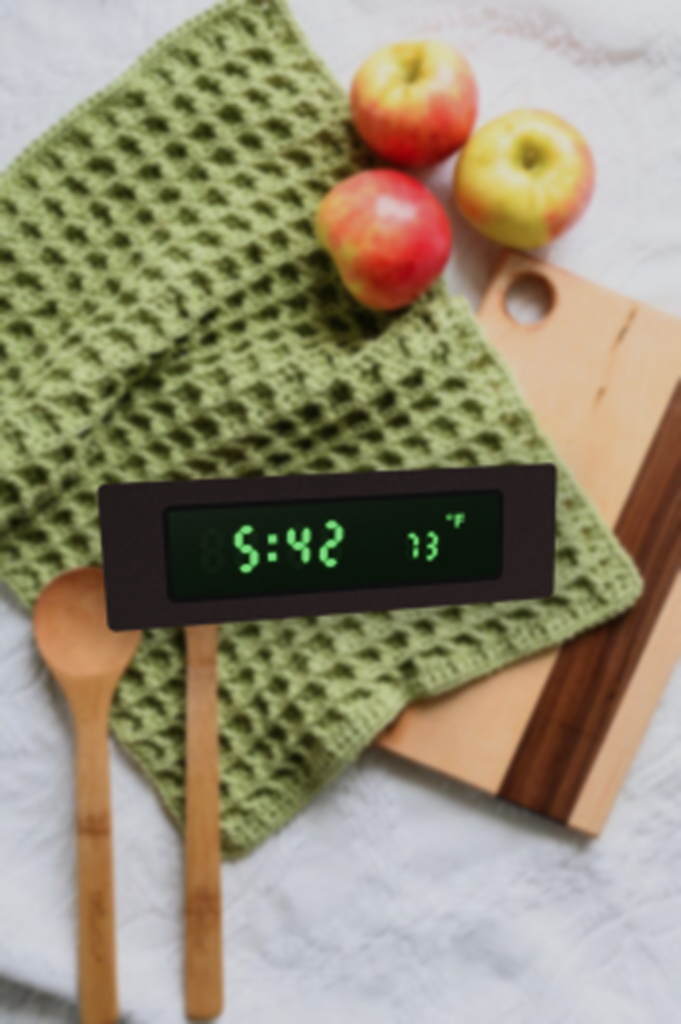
5:42
